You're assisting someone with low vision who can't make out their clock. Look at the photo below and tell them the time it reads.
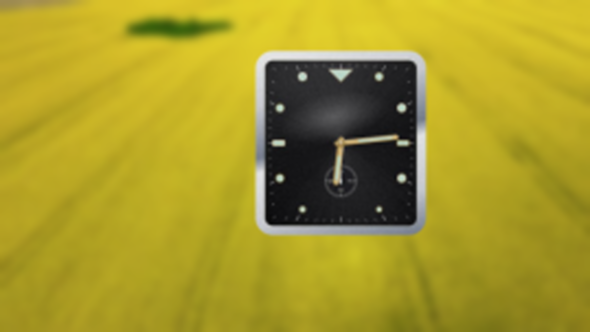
6:14
